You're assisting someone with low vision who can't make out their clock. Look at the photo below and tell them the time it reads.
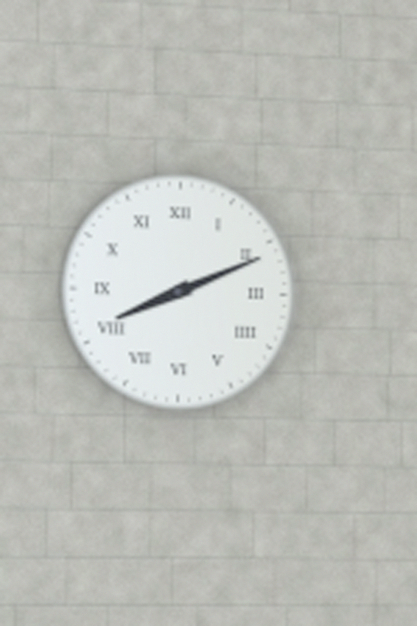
8:11
